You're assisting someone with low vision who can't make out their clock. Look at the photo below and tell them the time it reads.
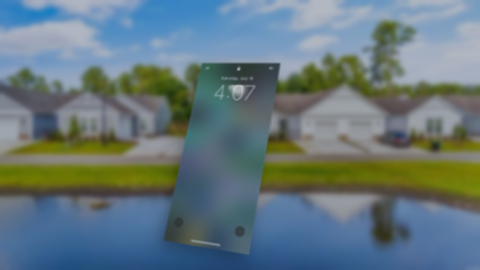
4:07
